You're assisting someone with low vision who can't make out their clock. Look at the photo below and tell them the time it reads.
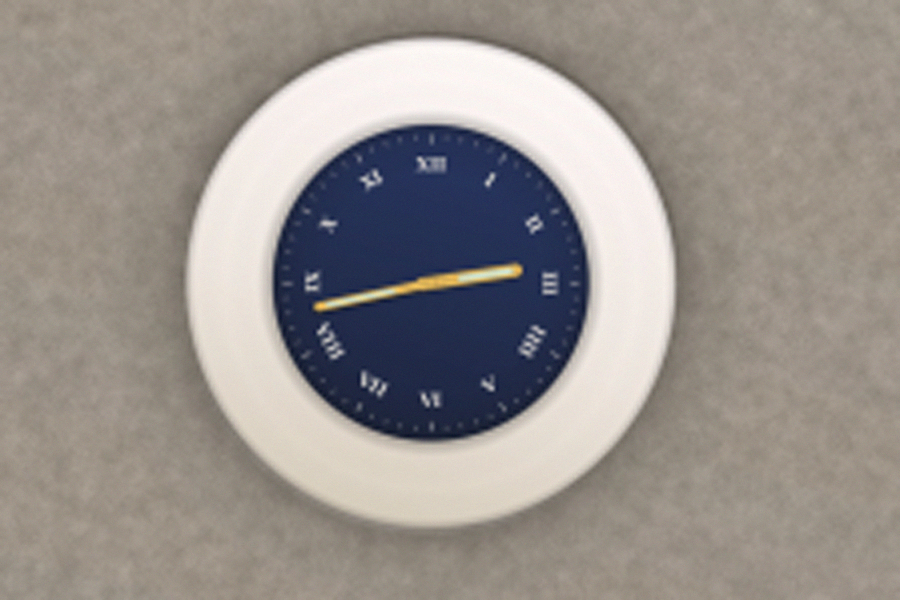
2:43
